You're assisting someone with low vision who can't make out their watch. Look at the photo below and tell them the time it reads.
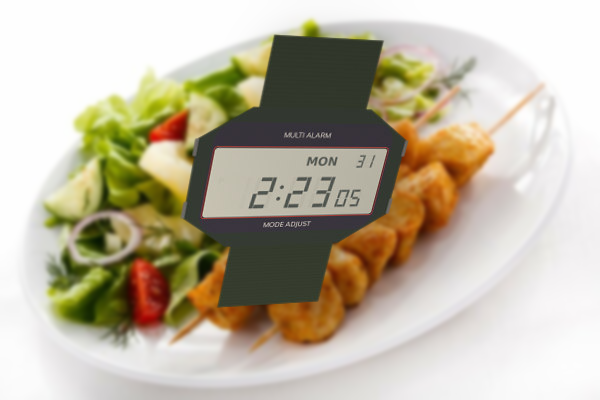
2:23:05
